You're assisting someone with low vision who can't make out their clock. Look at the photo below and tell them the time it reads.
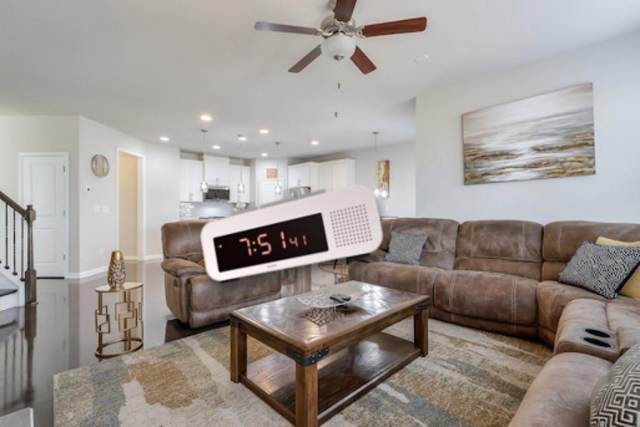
7:51:41
